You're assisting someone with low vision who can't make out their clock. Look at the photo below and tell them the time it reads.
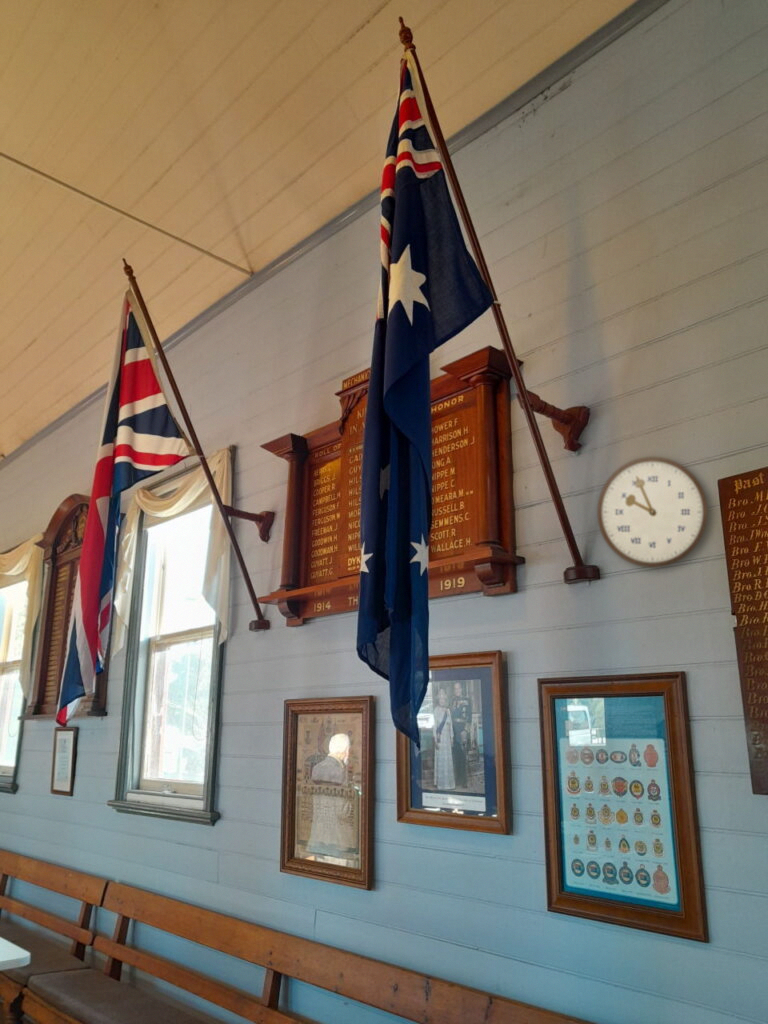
9:56
